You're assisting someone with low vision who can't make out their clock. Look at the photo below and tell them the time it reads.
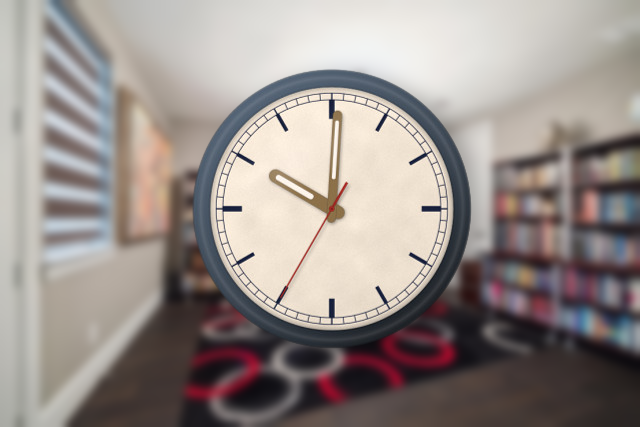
10:00:35
